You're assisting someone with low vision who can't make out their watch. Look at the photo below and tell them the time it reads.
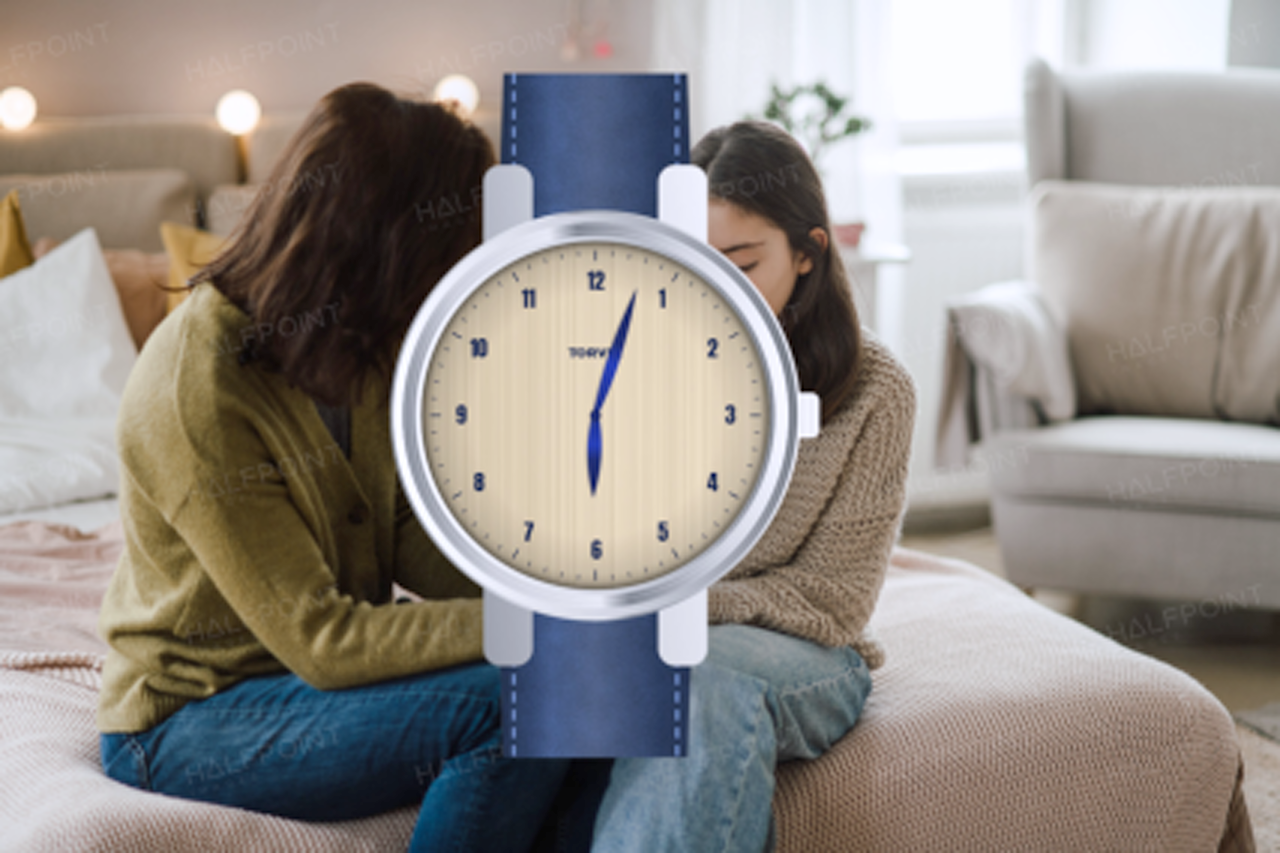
6:03
